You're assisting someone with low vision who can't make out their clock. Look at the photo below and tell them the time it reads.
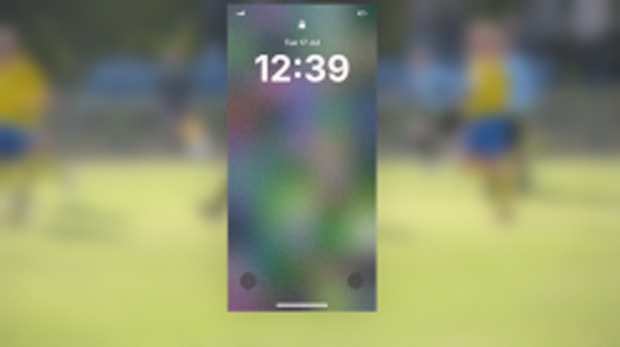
12:39
